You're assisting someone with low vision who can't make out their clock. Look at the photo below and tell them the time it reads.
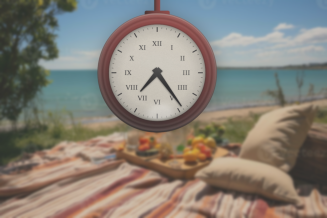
7:24
